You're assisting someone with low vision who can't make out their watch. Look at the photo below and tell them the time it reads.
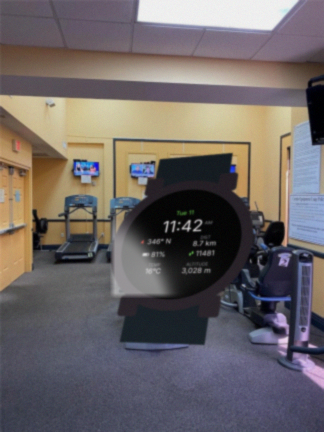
11:42
